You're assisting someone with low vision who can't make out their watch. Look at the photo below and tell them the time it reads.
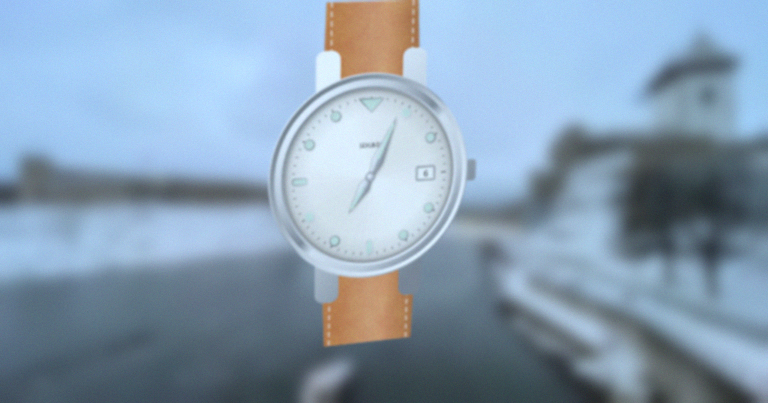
7:04
